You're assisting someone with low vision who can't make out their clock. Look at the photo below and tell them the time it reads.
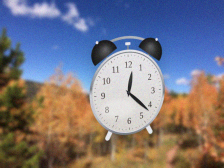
12:22
